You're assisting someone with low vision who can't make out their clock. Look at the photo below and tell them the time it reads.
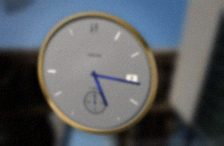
5:16
